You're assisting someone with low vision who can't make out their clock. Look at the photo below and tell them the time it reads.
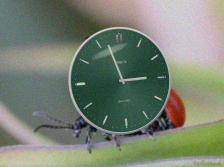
2:57
